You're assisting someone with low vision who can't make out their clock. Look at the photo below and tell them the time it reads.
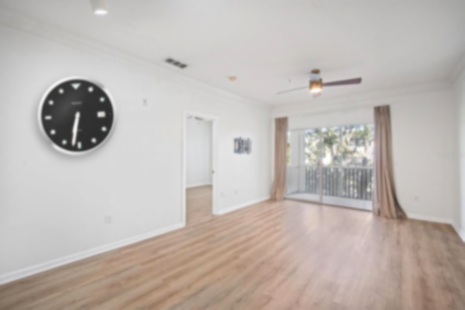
6:32
